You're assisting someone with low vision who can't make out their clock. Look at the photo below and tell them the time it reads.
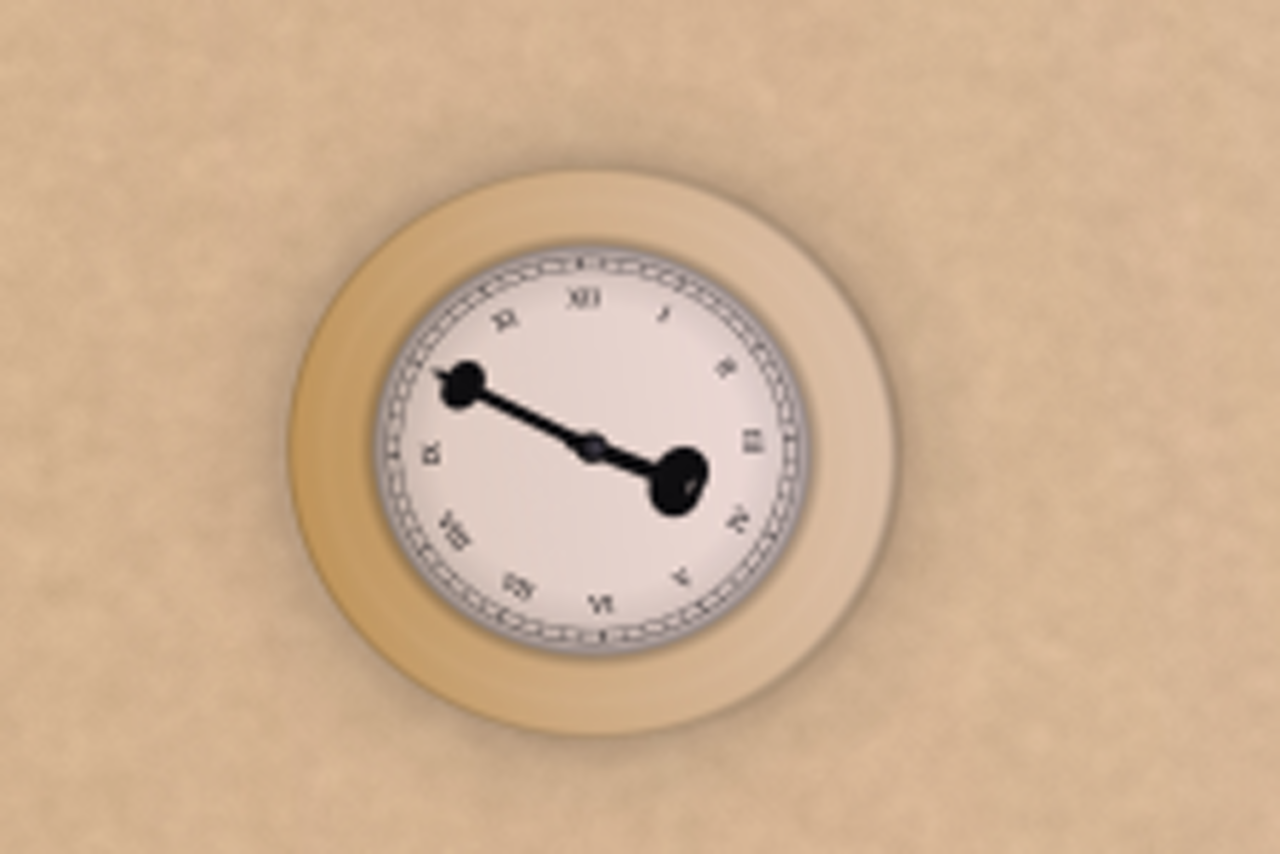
3:50
